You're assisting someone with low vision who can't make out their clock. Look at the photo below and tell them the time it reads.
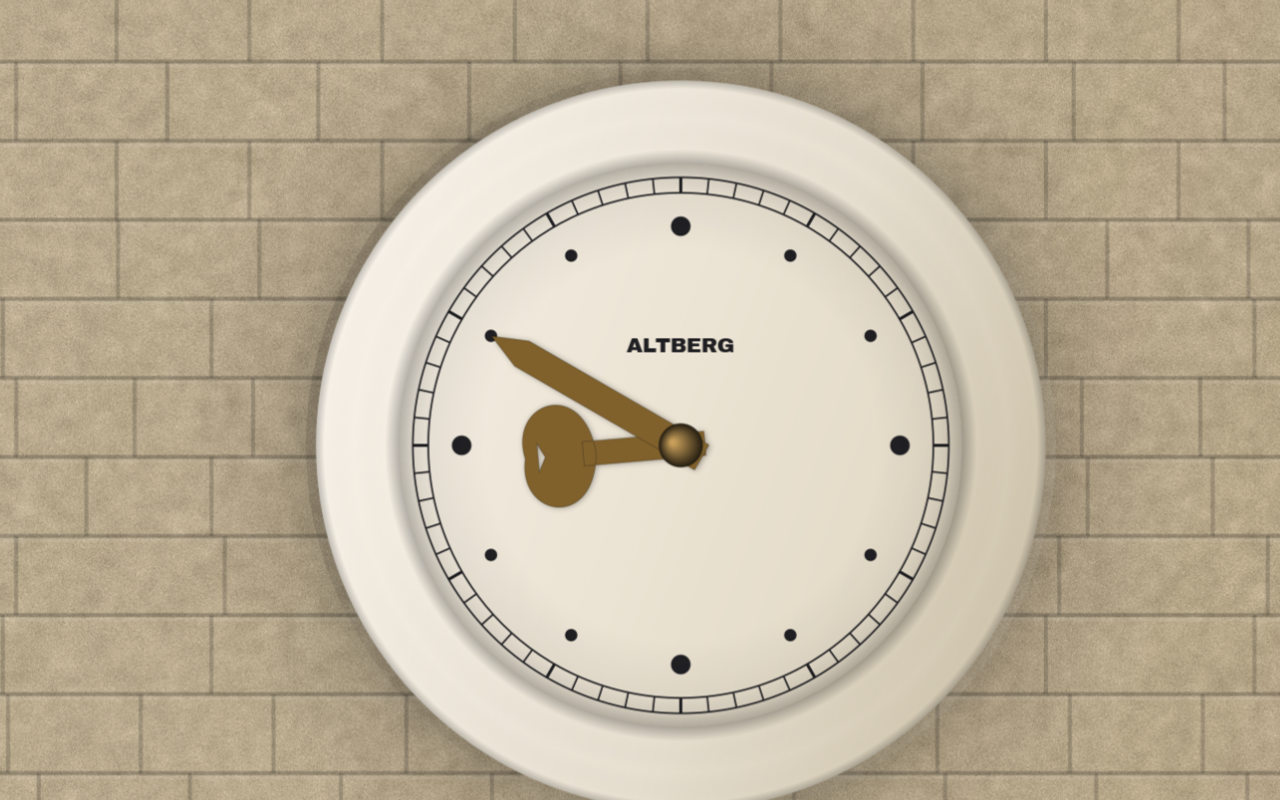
8:50
